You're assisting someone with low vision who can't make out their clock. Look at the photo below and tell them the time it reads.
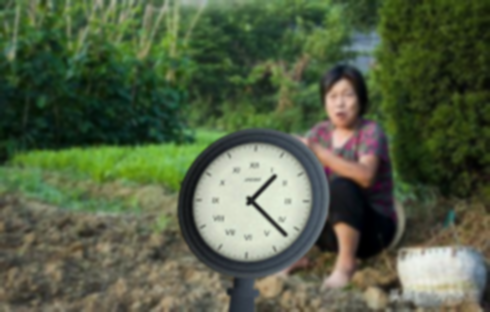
1:22
